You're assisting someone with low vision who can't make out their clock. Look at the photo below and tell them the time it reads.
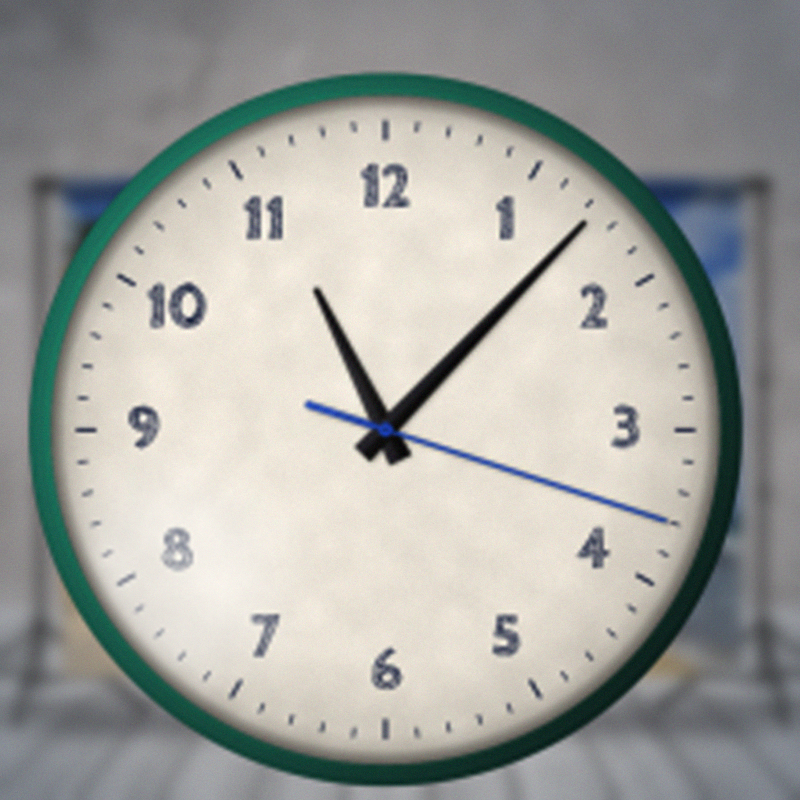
11:07:18
